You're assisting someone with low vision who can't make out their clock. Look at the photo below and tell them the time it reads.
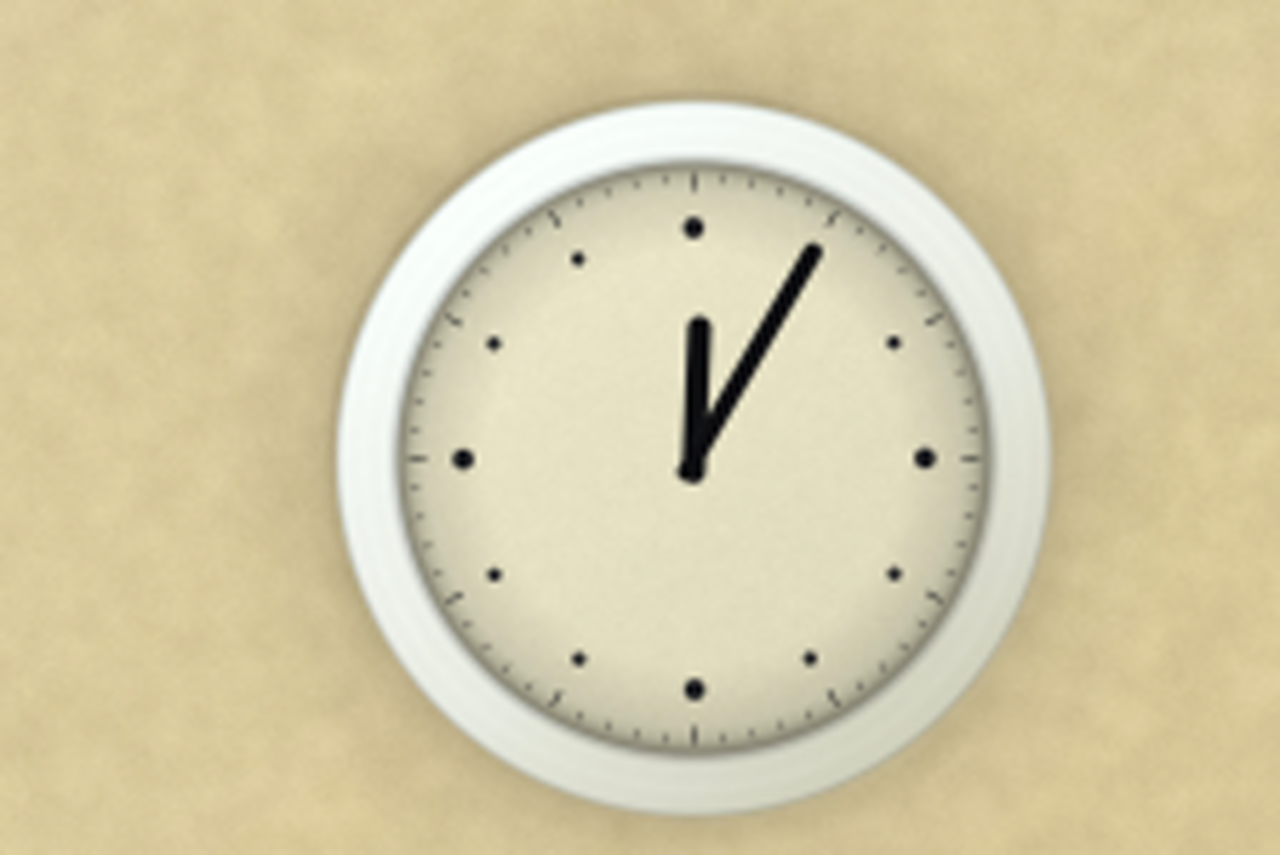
12:05
